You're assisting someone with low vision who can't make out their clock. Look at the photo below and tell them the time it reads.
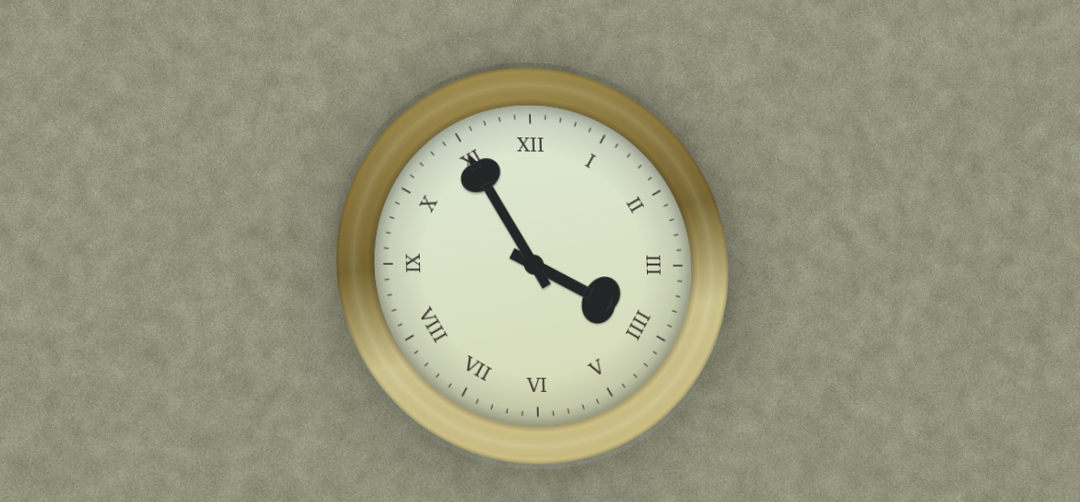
3:55
